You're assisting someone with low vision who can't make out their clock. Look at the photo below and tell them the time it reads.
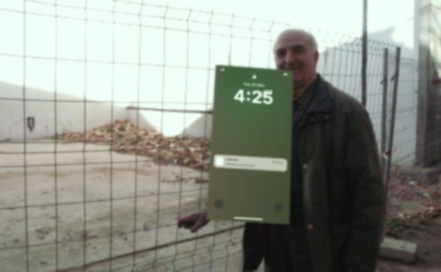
4:25
